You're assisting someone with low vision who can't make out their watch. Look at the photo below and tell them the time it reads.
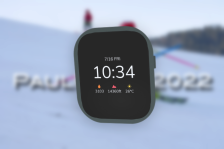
10:34
